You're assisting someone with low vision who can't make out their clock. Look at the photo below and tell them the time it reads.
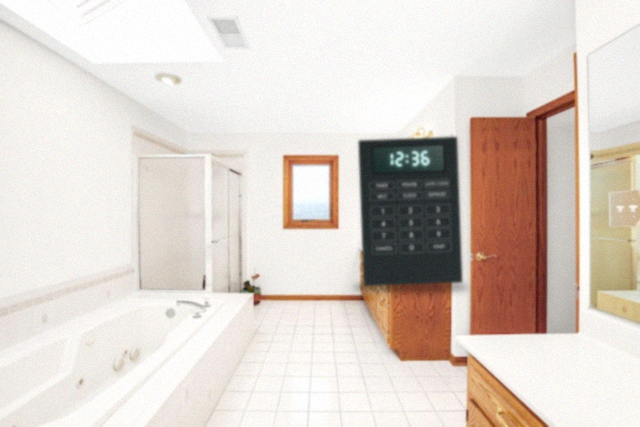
12:36
